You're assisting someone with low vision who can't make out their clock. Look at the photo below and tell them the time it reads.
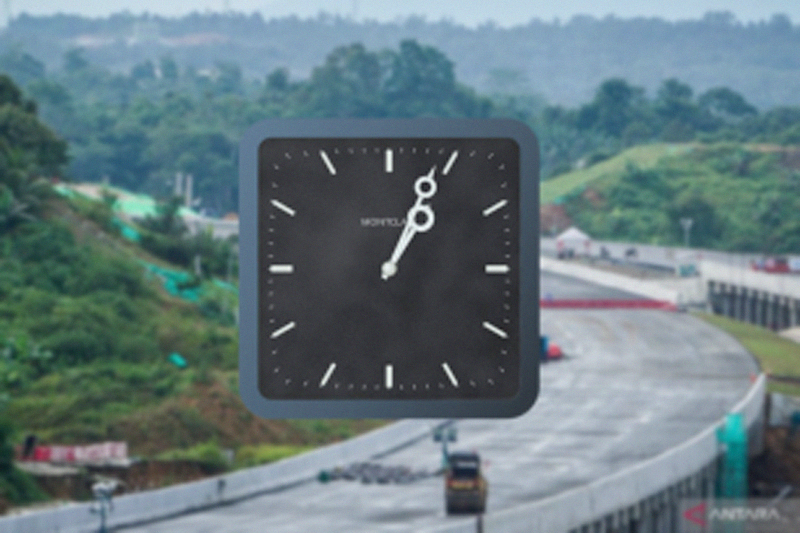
1:04
